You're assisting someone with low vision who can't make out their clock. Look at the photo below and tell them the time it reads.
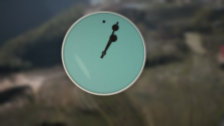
1:04
